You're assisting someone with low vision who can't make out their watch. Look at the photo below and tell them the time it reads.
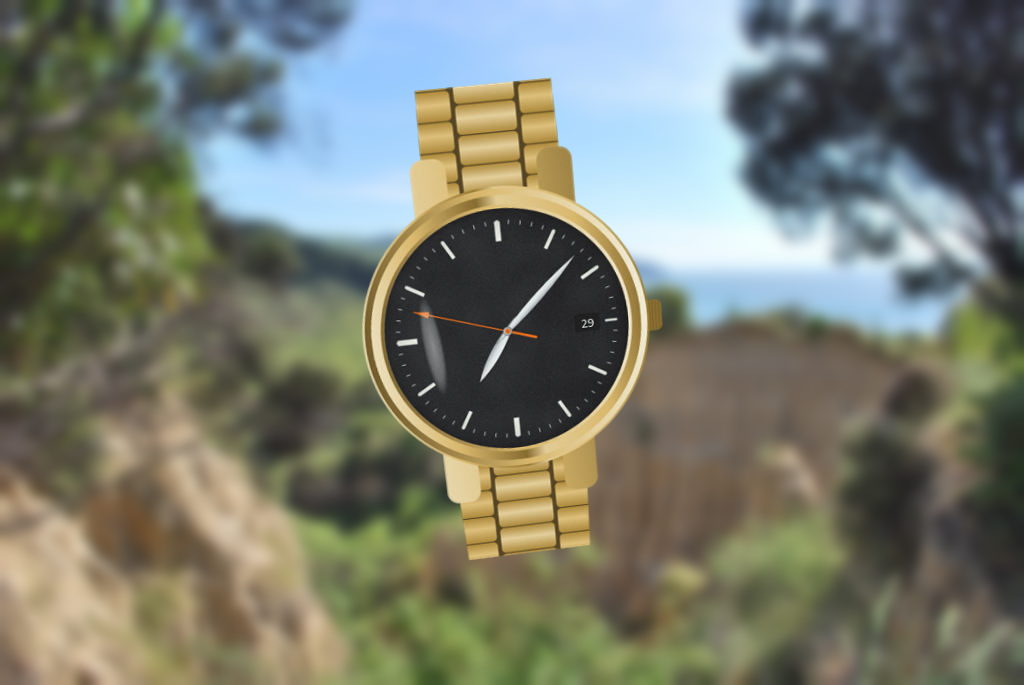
7:07:48
